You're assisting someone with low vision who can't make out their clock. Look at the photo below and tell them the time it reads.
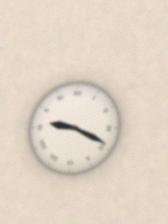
9:19
